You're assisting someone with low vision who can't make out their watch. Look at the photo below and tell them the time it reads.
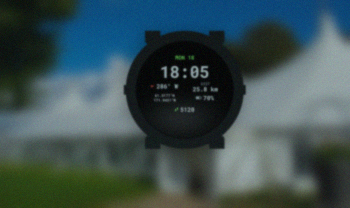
18:05
